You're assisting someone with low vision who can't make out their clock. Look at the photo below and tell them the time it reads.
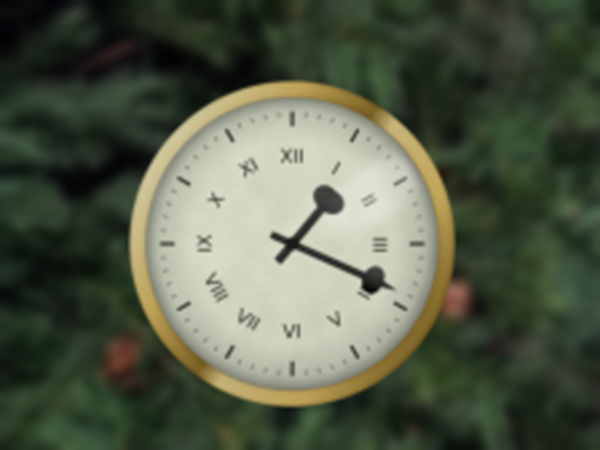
1:19
